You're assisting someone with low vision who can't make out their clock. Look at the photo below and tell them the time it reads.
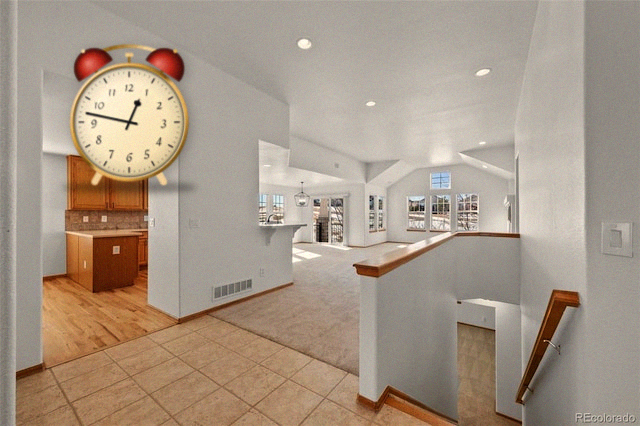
12:47
